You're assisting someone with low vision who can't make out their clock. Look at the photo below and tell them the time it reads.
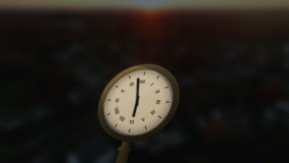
5:58
